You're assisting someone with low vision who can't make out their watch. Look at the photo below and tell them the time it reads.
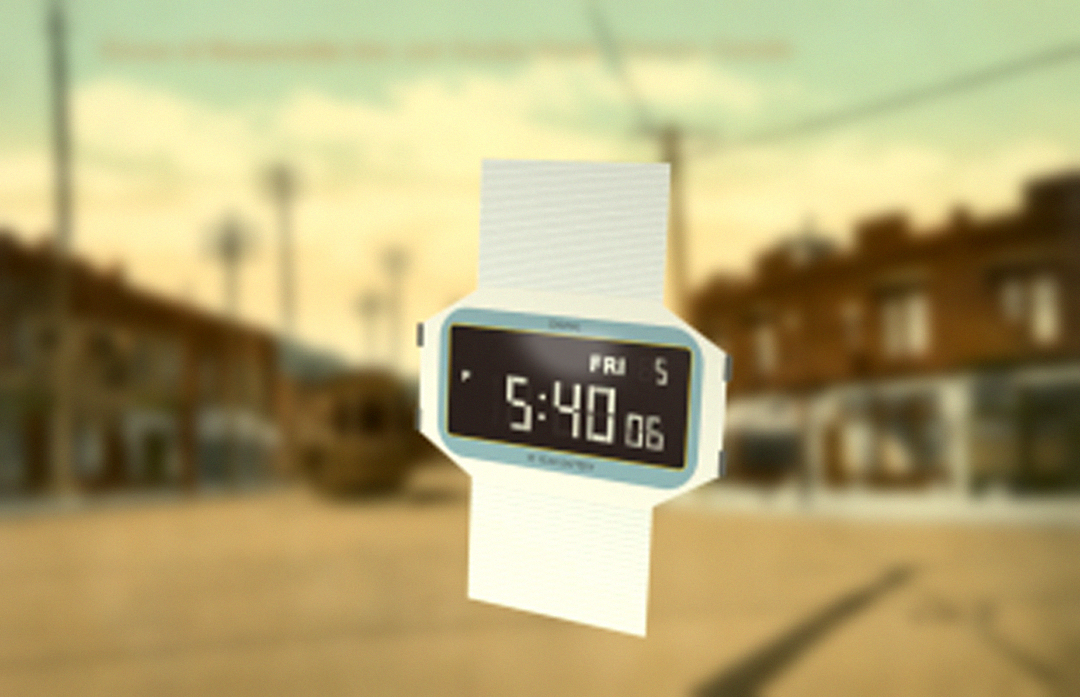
5:40:06
